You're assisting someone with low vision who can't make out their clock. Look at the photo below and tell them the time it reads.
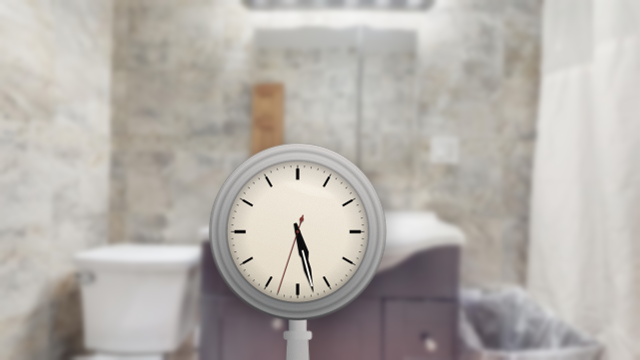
5:27:33
